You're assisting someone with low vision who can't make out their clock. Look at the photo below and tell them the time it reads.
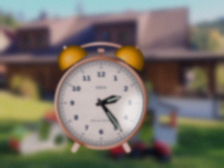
2:24
